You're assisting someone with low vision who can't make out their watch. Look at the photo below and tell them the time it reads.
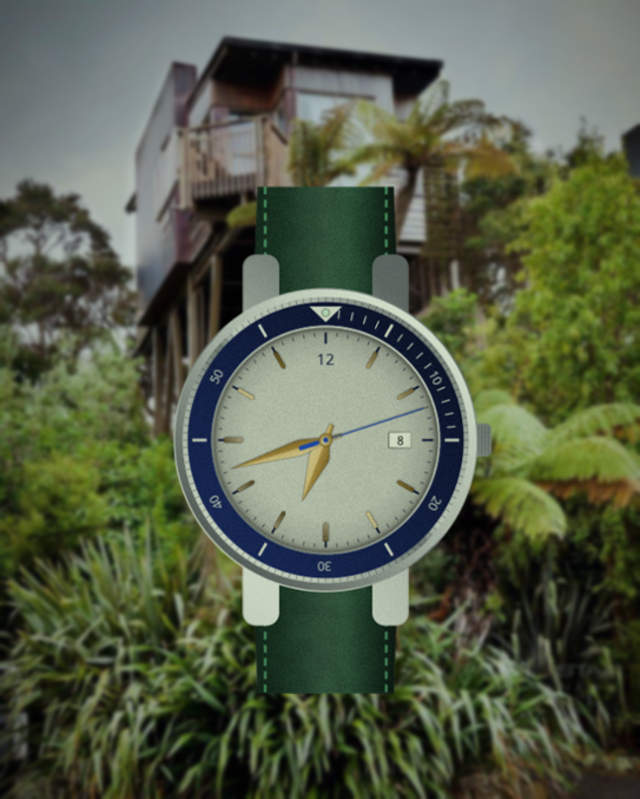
6:42:12
